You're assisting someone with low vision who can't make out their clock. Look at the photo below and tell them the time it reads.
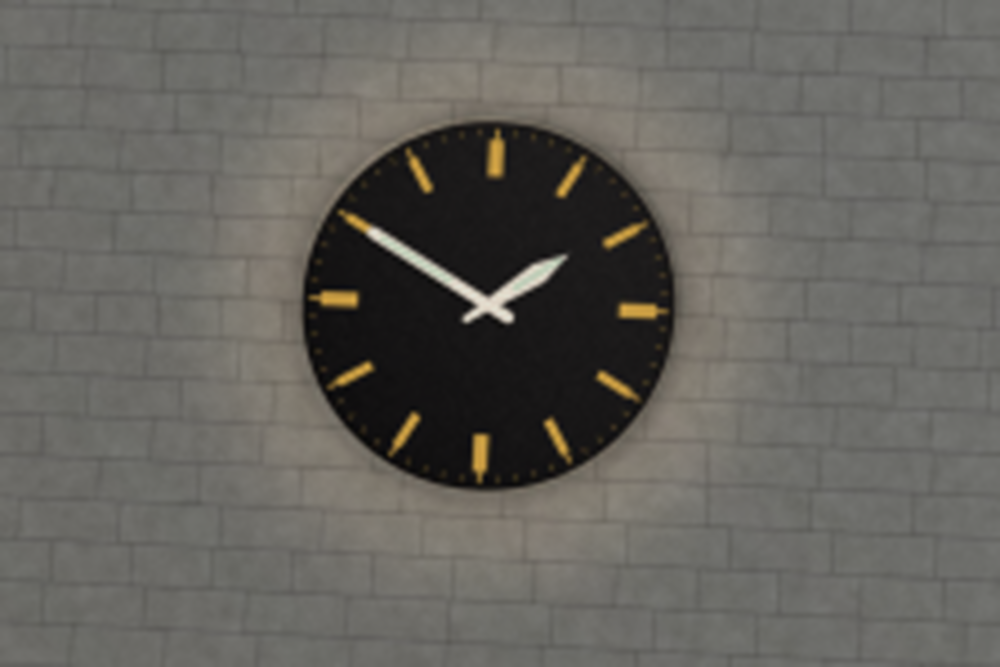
1:50
